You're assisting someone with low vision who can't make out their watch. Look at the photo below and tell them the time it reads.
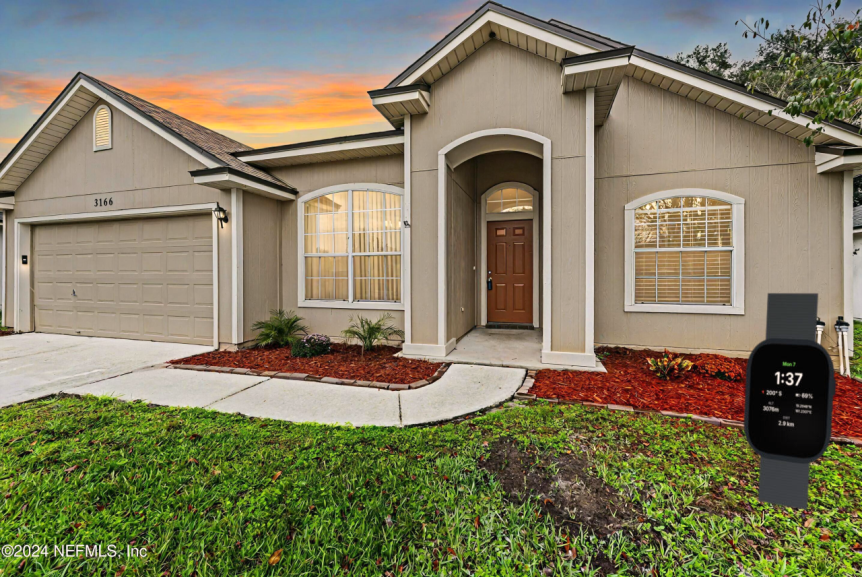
1:37
